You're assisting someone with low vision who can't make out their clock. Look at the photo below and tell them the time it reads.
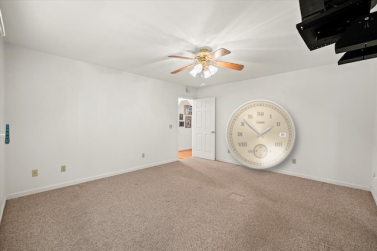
1:52
